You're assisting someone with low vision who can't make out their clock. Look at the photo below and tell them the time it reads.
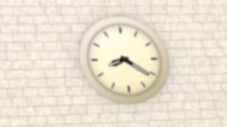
8:21
